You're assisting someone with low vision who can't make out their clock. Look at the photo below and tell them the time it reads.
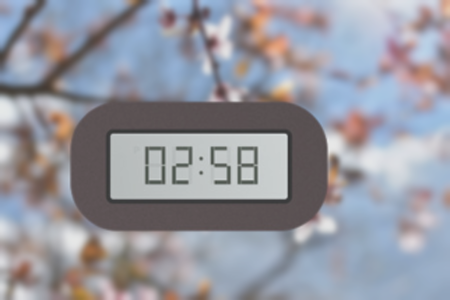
2:58
